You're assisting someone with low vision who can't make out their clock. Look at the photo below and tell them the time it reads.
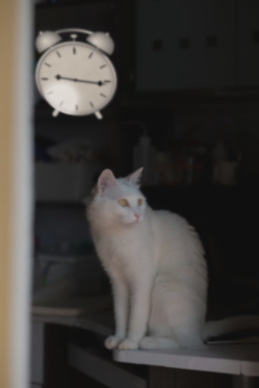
9:16
